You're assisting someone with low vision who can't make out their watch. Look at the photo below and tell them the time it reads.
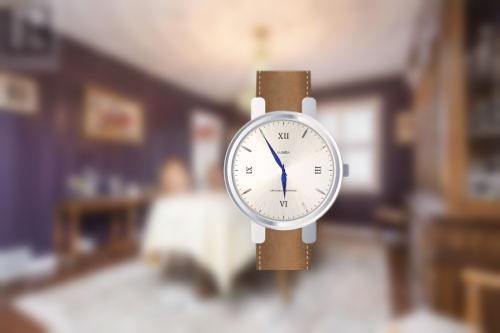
5:55
